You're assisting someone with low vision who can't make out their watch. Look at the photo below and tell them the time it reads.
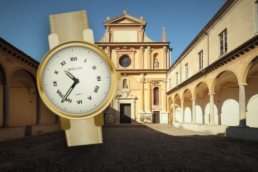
10:37
